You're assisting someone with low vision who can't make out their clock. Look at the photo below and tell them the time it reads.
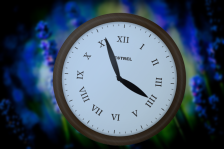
3:56
